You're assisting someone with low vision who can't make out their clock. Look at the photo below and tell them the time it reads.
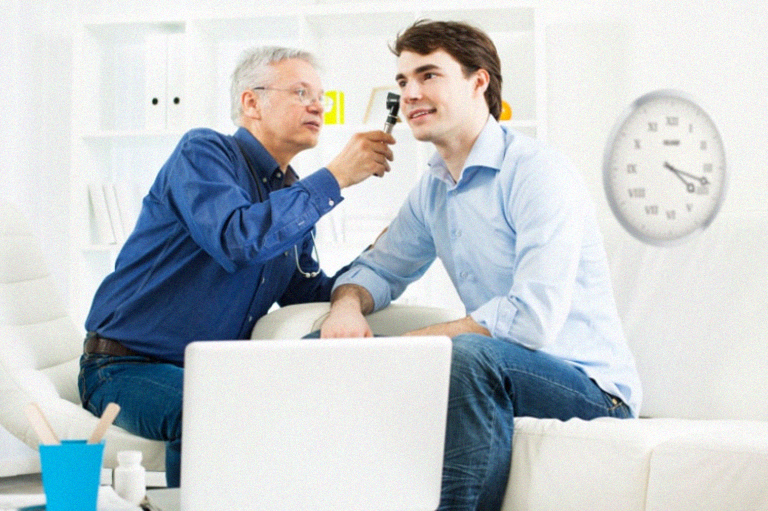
4:18
